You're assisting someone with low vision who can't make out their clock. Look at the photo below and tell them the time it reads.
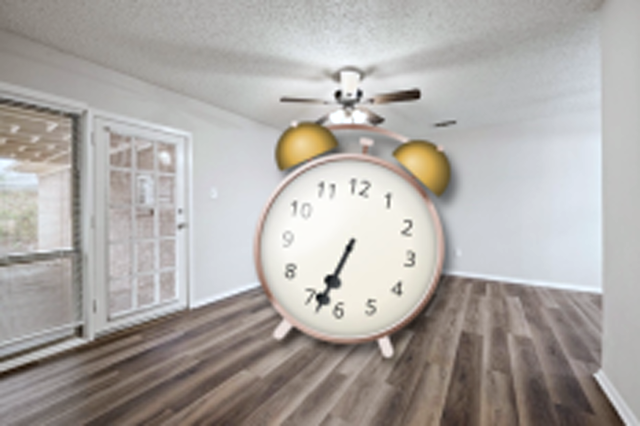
6:33
